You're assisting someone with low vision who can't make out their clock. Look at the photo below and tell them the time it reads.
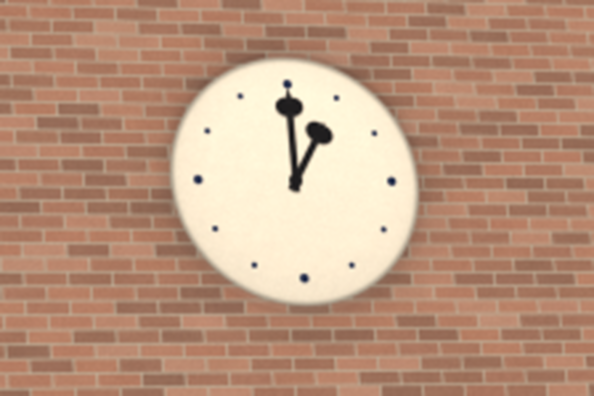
1:00
